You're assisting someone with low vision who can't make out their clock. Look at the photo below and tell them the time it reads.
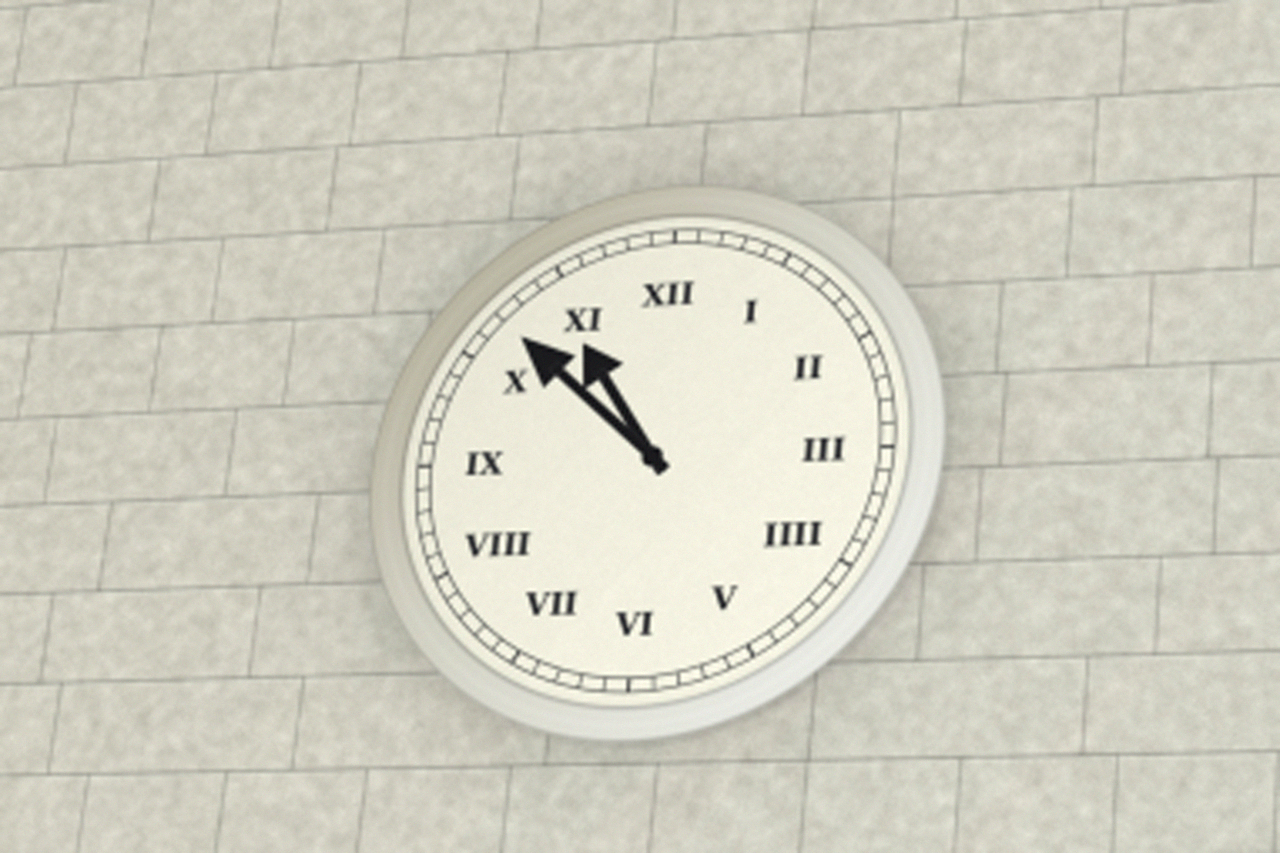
10:52
